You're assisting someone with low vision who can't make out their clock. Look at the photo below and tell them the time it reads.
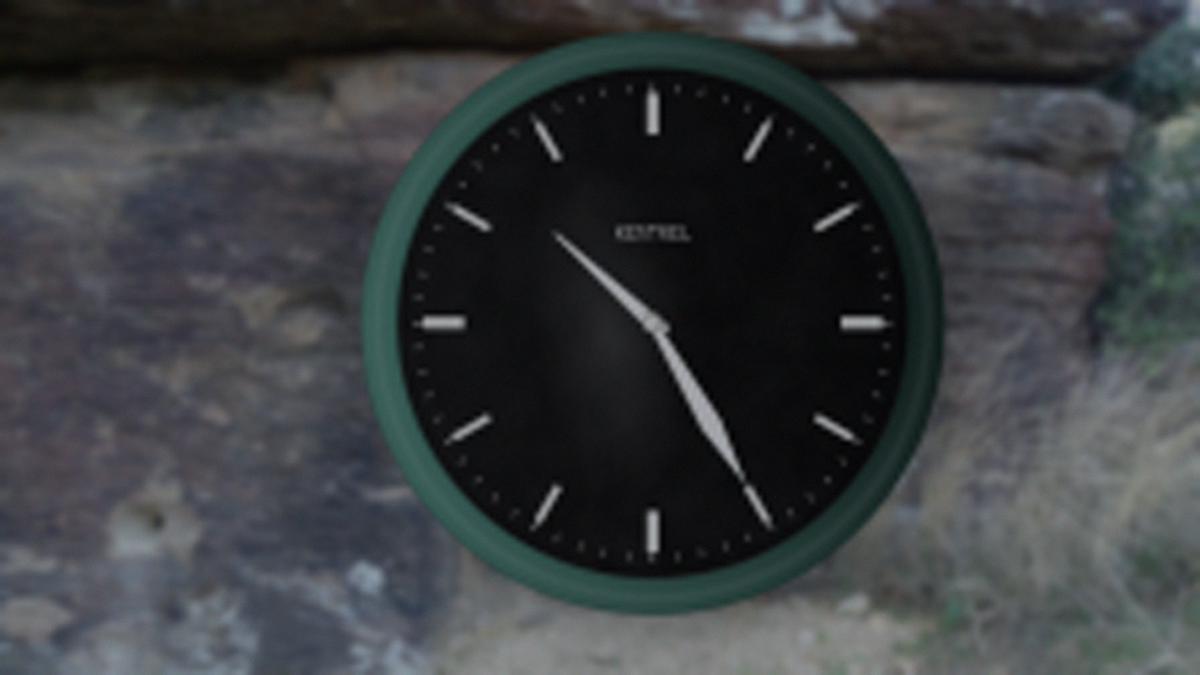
10:25
